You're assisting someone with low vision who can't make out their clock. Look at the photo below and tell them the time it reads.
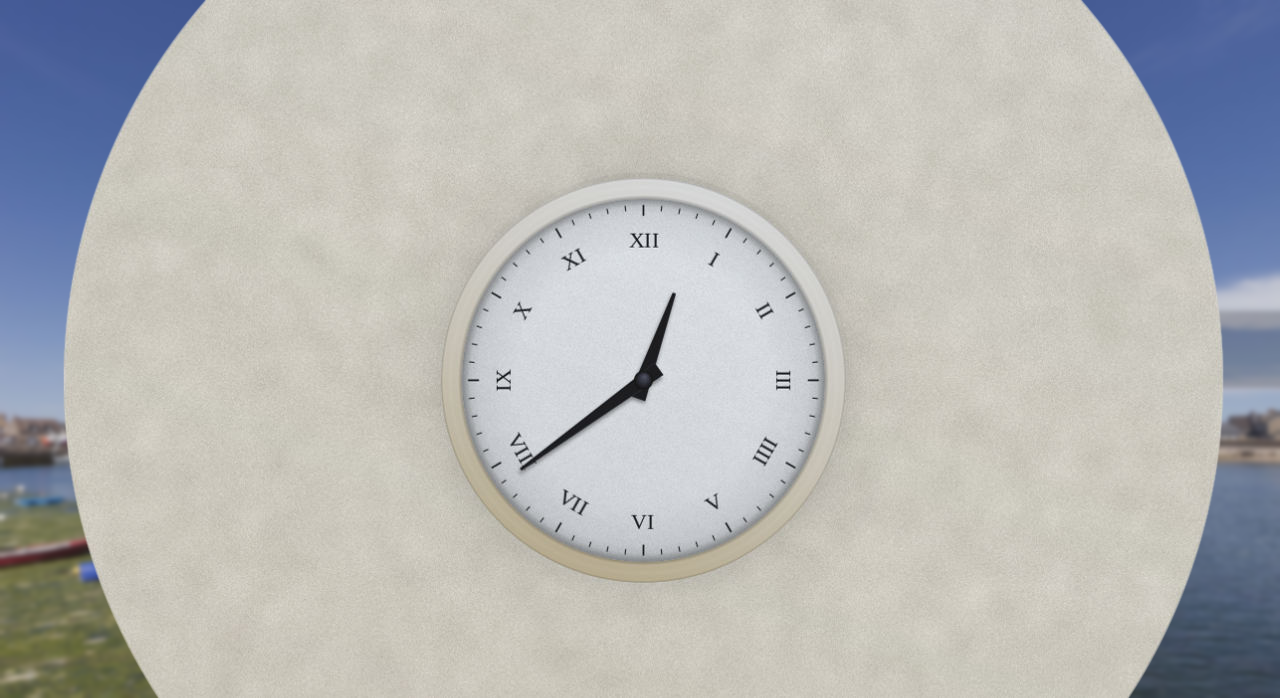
12:39
